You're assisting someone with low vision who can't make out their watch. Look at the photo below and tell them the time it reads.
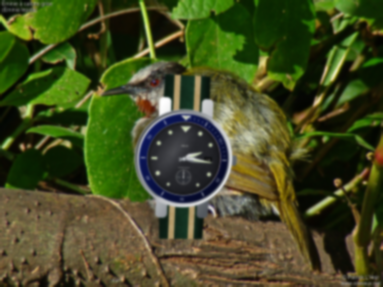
2:16
